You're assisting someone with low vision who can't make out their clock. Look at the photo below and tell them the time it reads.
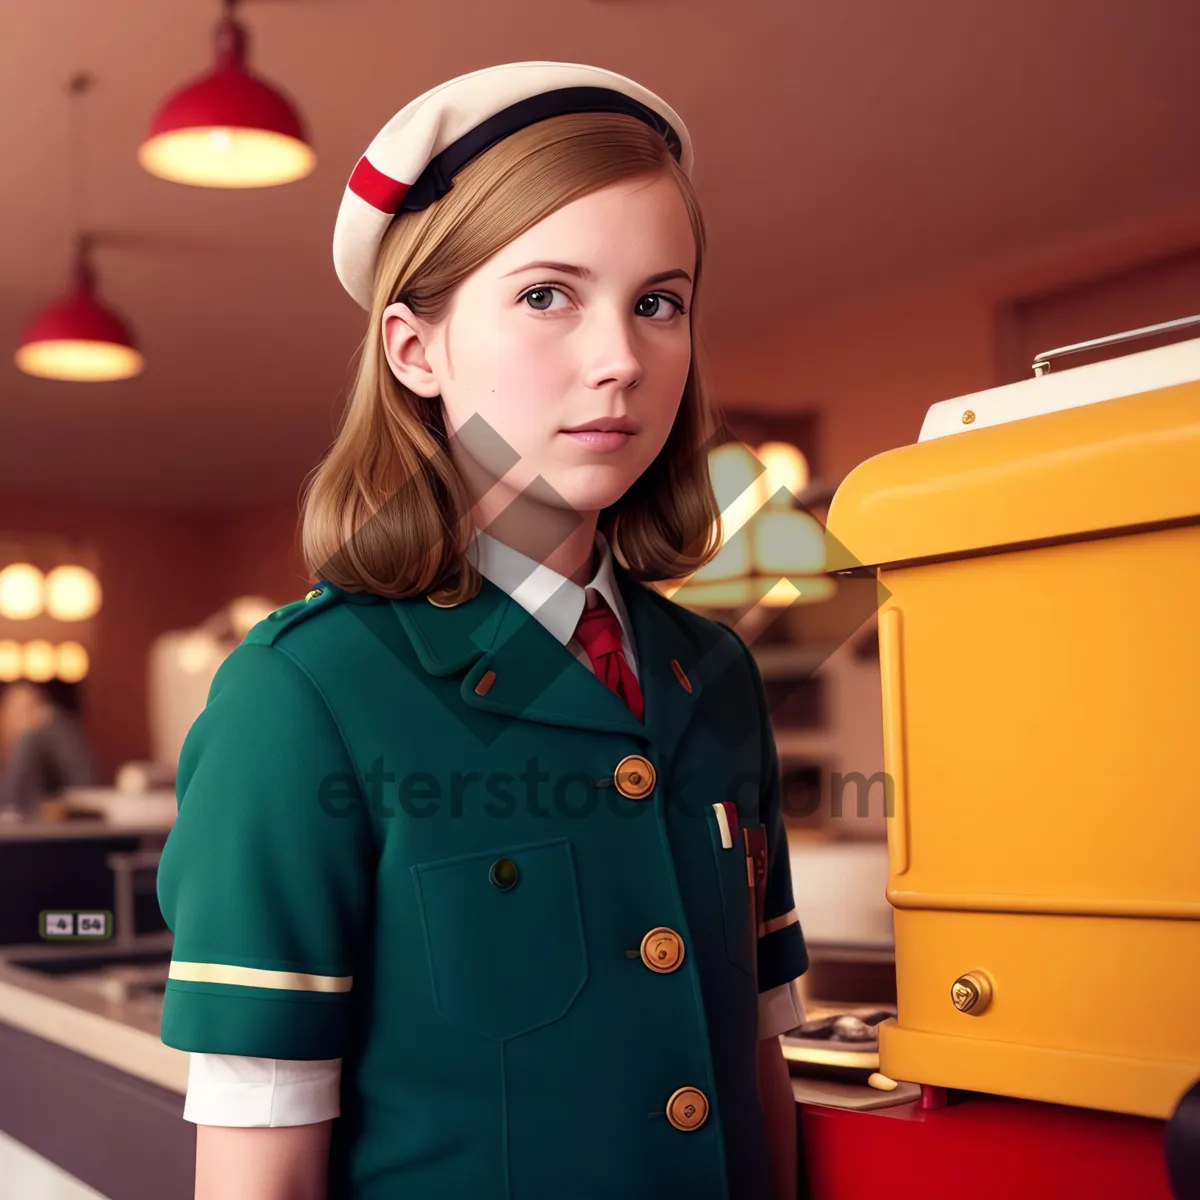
4:54
